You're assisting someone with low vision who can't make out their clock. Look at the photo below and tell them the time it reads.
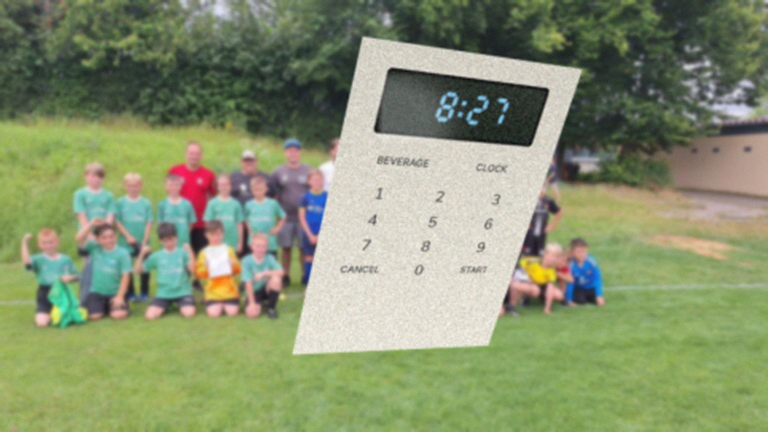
8:27
